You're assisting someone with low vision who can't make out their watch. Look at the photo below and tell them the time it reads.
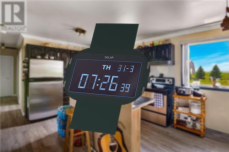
7:26:39
